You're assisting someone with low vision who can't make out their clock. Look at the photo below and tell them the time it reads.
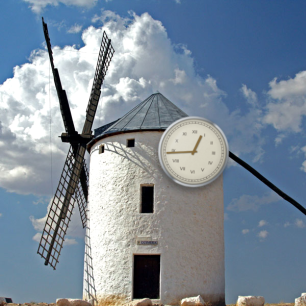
12:44
